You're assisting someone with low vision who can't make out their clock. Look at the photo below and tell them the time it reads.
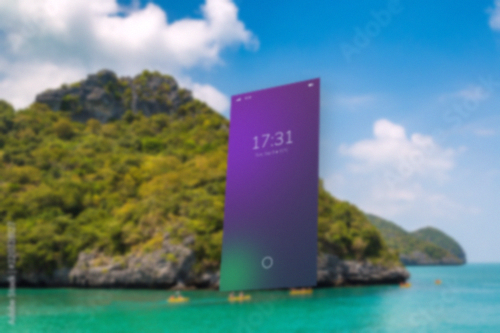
17:31
